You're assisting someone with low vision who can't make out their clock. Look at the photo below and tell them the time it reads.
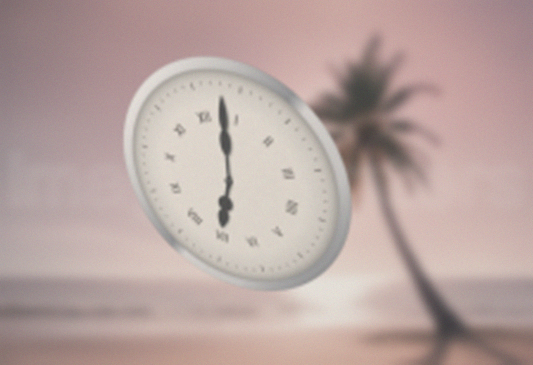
7:03
